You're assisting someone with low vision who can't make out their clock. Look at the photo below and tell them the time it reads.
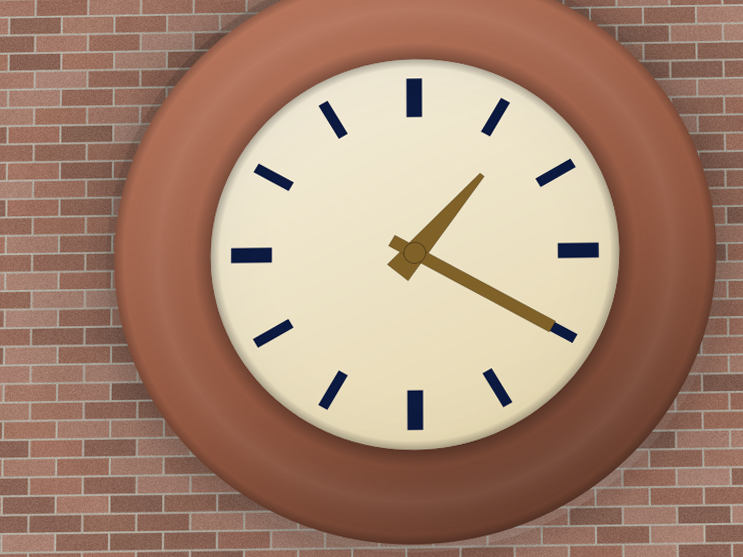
1:20
